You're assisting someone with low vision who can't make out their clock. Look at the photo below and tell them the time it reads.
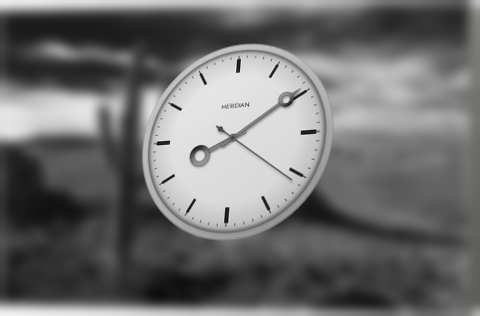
8:09:21
